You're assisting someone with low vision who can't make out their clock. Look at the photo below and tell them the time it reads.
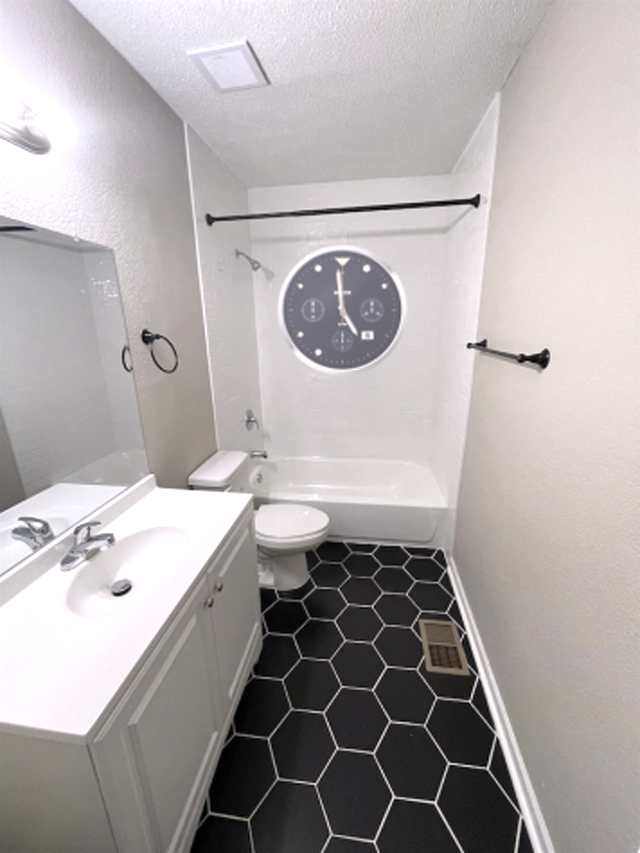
4:59
